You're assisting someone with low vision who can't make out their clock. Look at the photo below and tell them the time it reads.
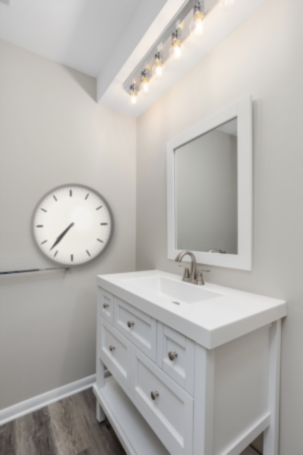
7:37
